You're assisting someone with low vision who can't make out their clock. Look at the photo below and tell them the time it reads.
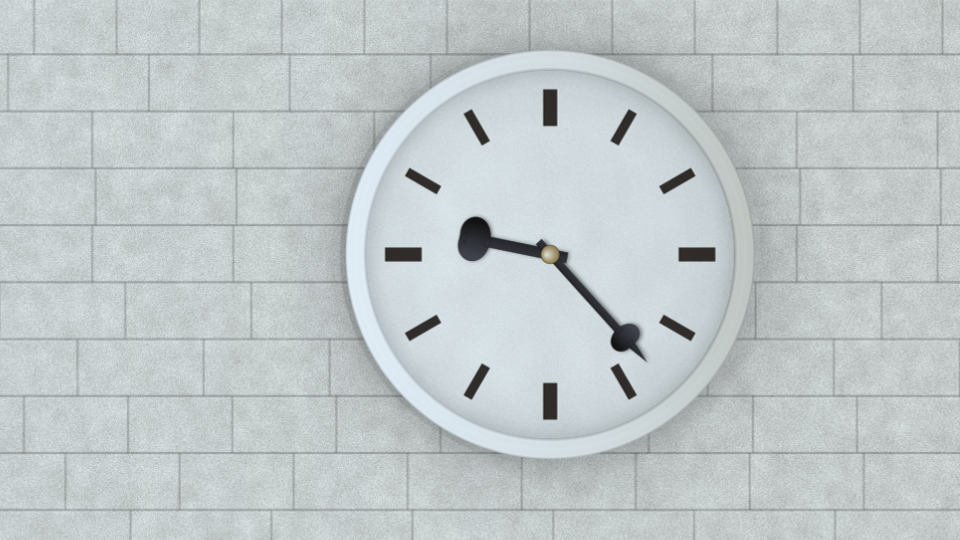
9:23
